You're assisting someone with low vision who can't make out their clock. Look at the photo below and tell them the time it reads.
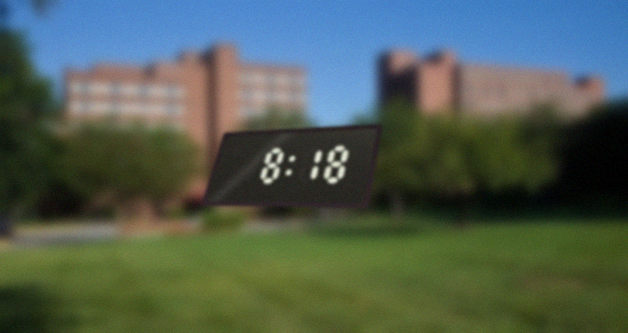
8:18
